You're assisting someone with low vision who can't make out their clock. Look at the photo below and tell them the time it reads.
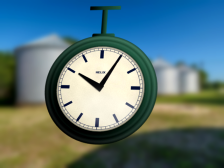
10:05
